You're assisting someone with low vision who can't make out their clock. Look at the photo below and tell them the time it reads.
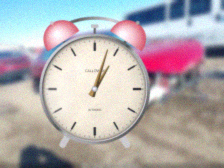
1:03
